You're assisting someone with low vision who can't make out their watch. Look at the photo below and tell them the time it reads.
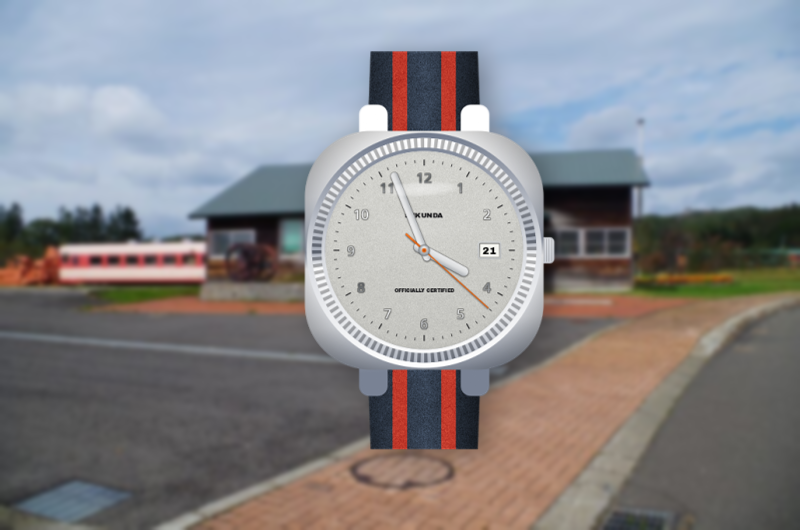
3:56:22
